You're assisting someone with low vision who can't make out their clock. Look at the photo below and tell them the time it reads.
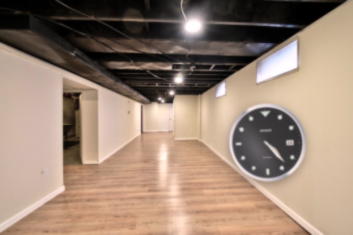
4:23
